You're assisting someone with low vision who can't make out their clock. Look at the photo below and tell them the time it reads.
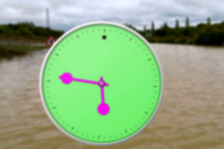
5:46
